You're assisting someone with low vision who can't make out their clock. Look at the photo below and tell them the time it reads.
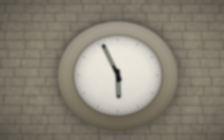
5:56
